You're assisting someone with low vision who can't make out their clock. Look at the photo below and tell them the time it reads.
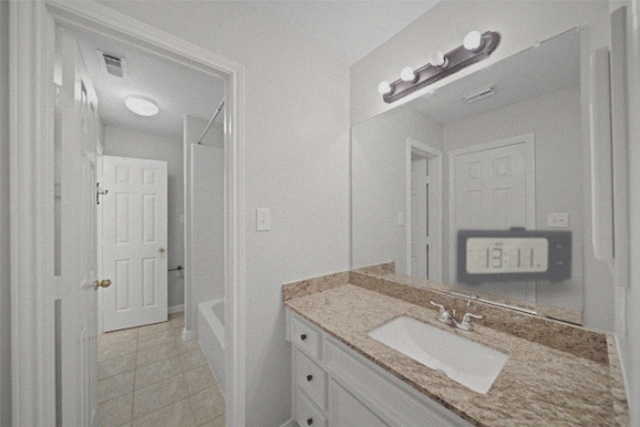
13:11
